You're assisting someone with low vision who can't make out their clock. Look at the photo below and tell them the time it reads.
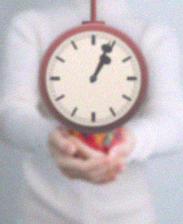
1:04
